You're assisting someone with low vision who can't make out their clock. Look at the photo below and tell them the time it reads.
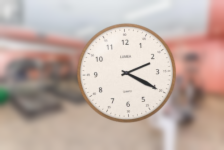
2:20
